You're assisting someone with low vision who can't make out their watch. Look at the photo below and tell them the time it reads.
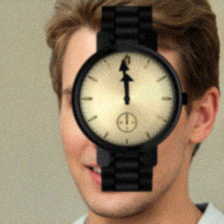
11:59
